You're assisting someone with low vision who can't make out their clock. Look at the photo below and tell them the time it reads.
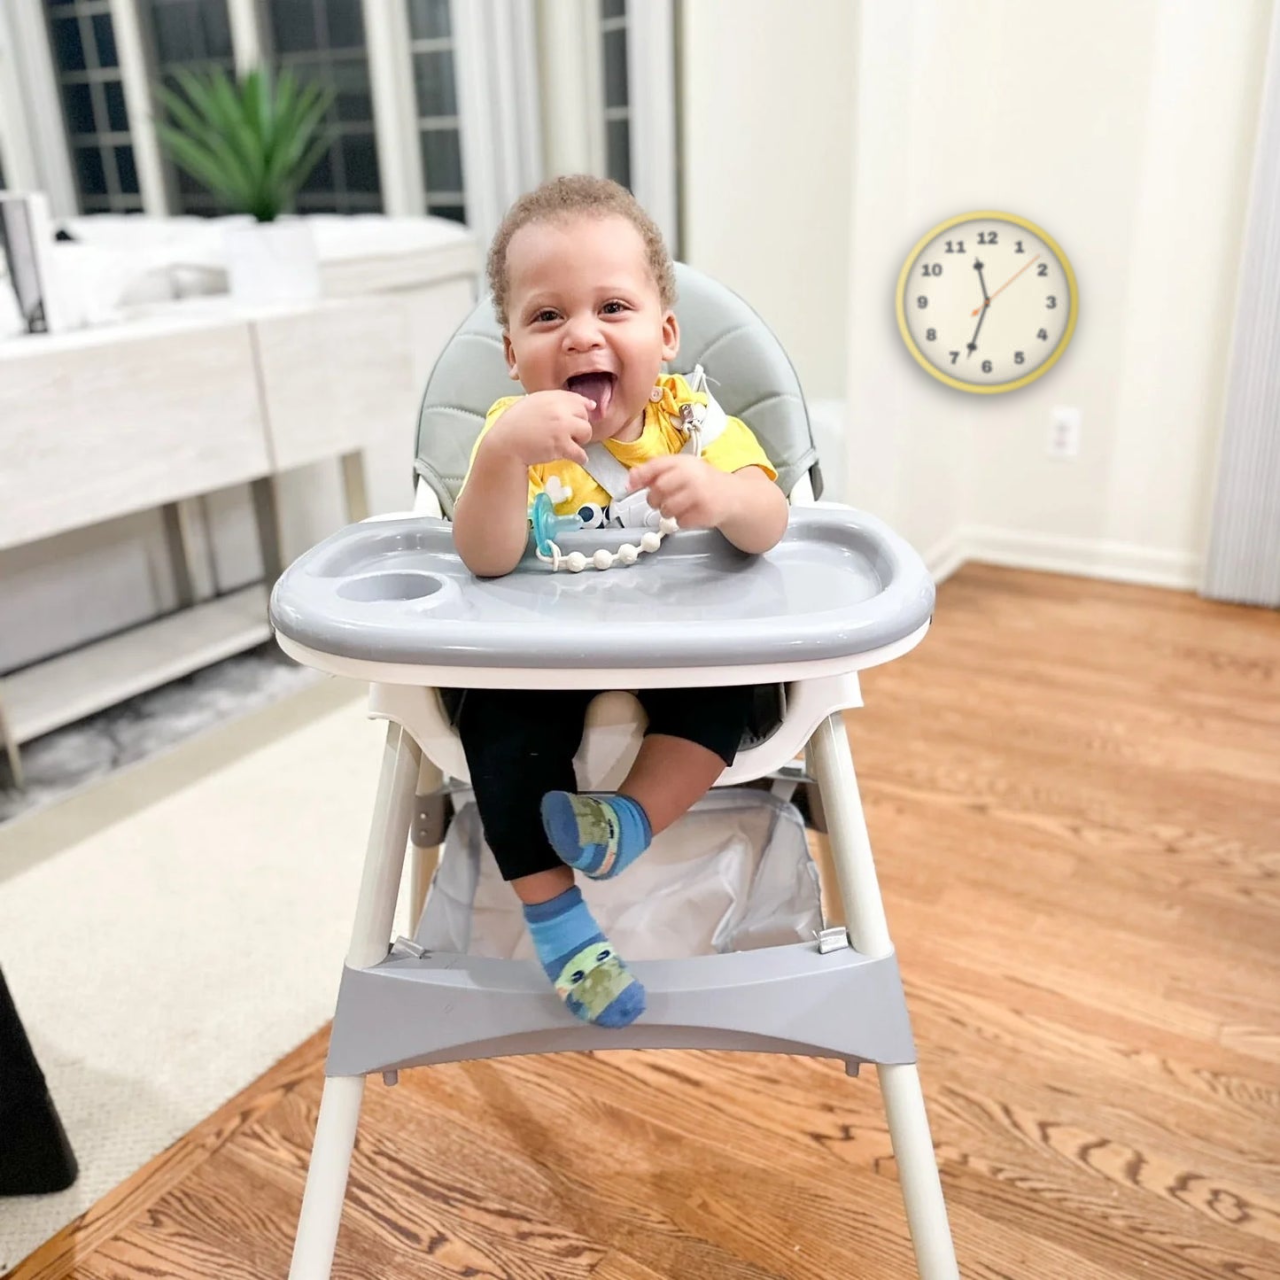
11:33:08
